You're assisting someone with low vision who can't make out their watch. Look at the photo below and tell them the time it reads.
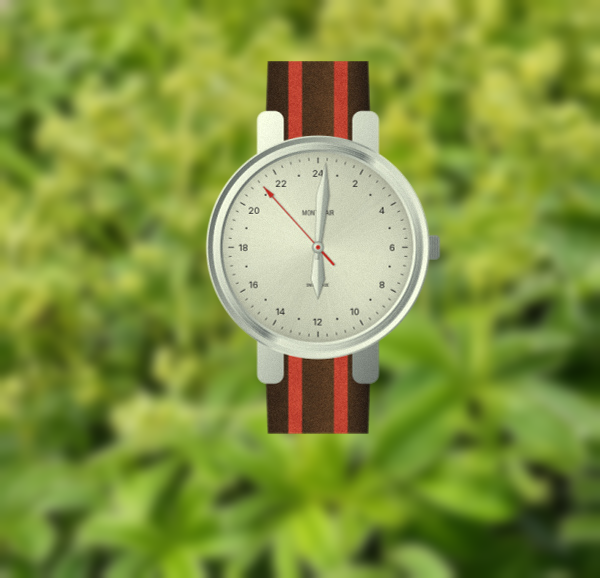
12:00:53
